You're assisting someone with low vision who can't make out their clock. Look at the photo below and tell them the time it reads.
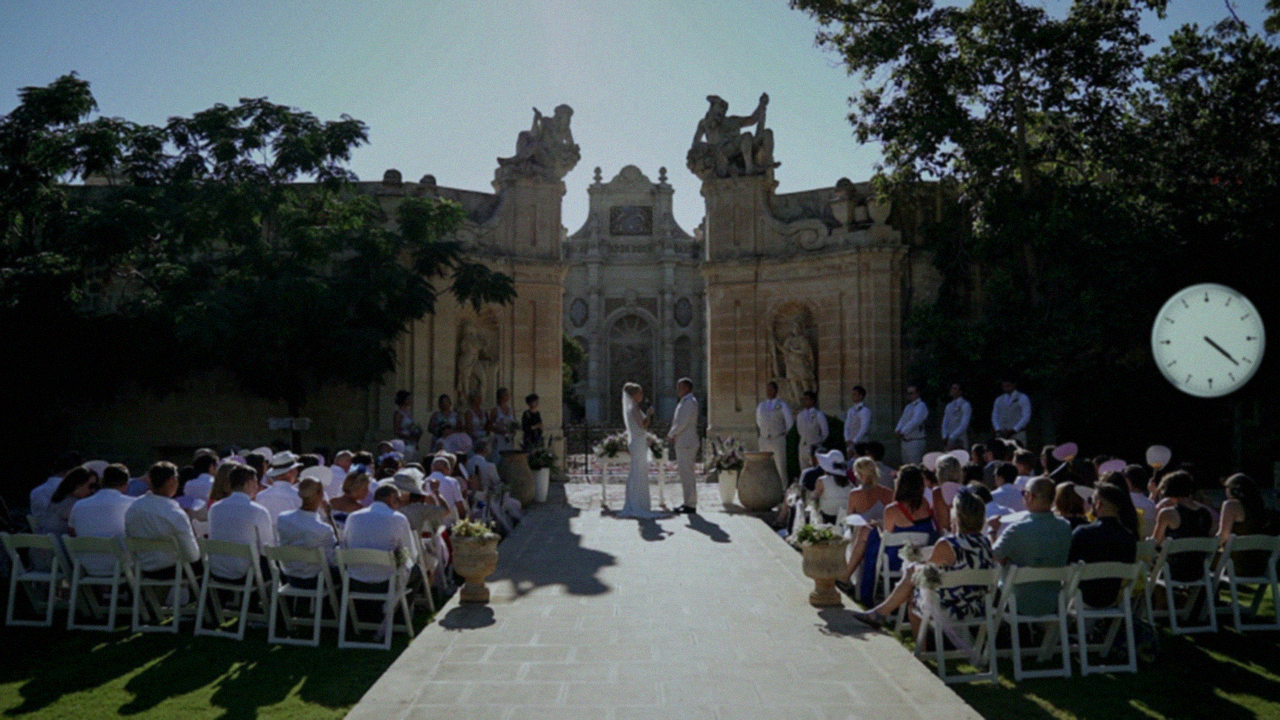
4:22
